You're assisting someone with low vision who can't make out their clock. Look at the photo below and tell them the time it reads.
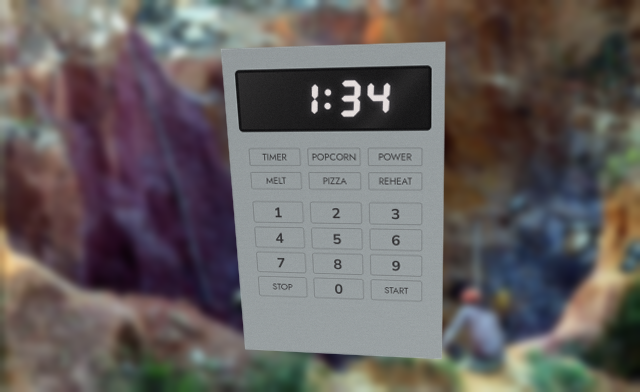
1:34
